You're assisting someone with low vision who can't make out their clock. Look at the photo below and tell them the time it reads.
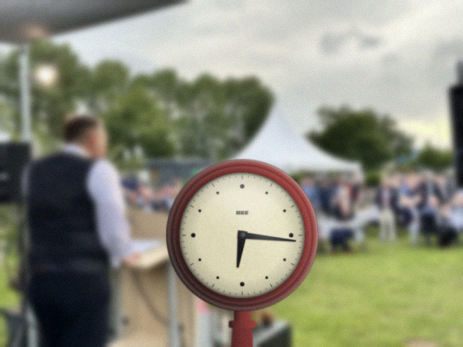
6:16
